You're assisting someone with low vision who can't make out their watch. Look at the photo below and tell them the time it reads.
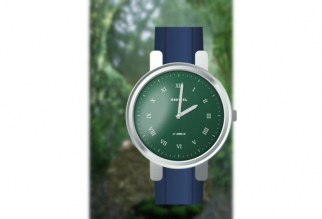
2:01
